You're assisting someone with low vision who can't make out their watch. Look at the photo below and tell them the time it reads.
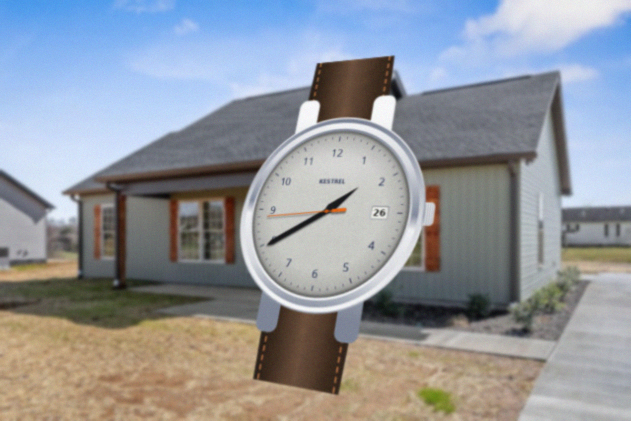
1:39:44
